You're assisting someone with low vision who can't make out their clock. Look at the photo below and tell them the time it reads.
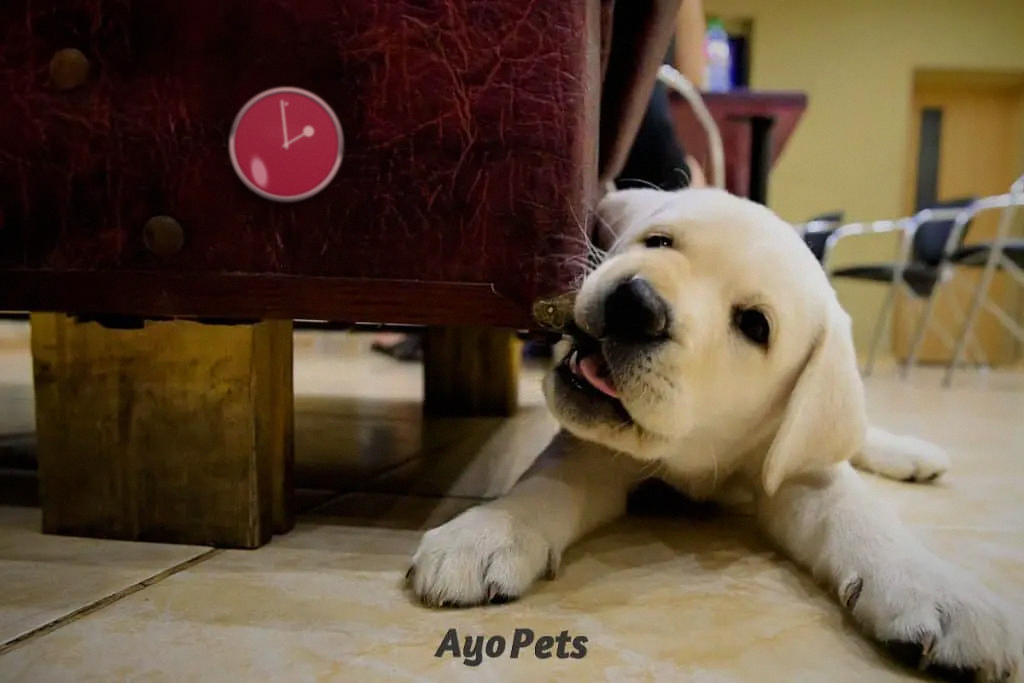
1:59
